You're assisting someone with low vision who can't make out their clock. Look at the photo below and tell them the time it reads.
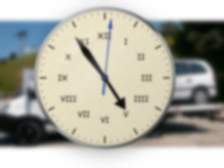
4:54:01
